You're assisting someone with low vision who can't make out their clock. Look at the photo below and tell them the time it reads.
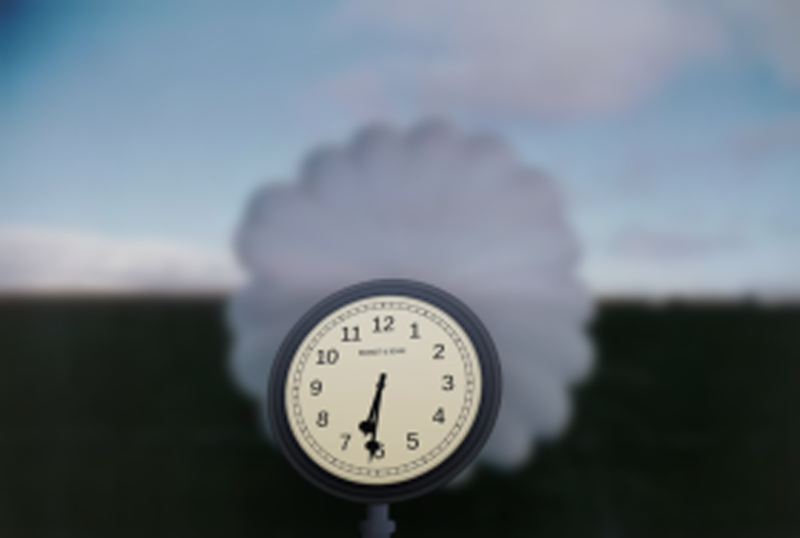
6:31
